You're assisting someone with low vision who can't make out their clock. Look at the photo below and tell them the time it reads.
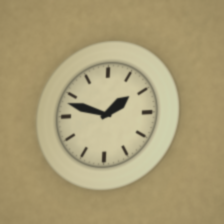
1:48
